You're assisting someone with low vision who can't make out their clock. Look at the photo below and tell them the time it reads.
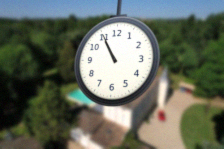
10:55
